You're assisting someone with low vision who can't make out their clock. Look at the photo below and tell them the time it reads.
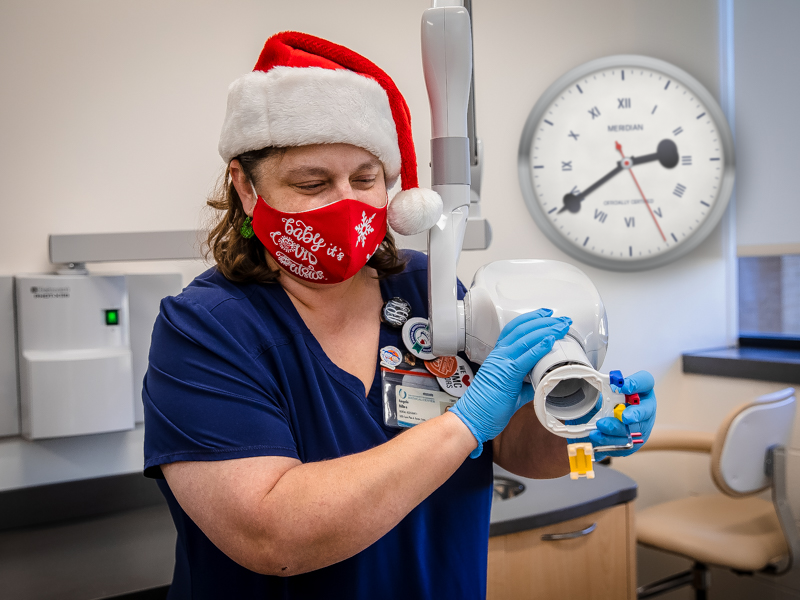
2:39:26
